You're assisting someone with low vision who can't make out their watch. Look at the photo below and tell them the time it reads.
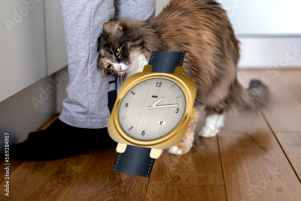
1:13
